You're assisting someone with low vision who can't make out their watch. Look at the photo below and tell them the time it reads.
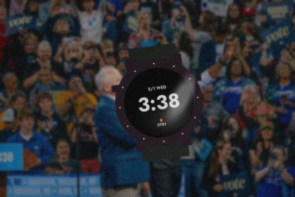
3:38
